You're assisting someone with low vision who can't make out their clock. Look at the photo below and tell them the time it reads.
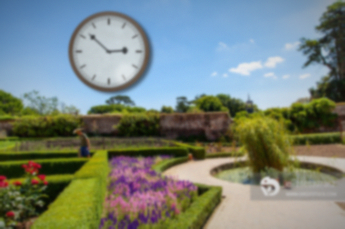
2:52
